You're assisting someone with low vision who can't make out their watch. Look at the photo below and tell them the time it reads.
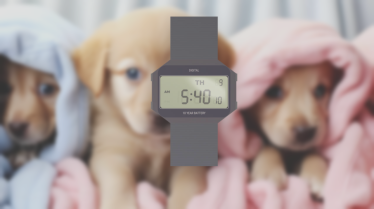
5:40:10
